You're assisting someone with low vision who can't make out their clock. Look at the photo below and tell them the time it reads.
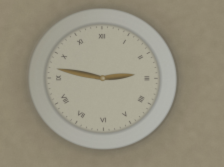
2:47
